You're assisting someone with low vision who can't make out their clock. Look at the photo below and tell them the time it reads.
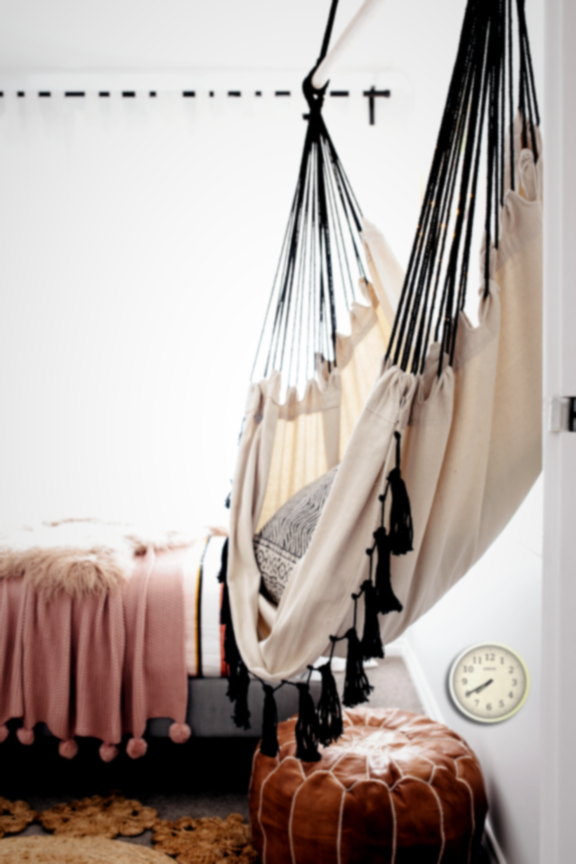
7:40
